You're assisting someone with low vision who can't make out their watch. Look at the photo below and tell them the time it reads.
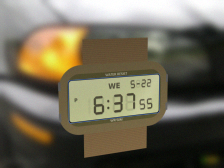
6:37:55
